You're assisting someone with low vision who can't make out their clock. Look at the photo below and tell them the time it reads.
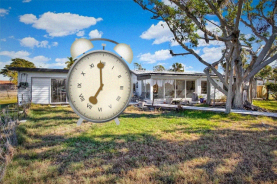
6:59
